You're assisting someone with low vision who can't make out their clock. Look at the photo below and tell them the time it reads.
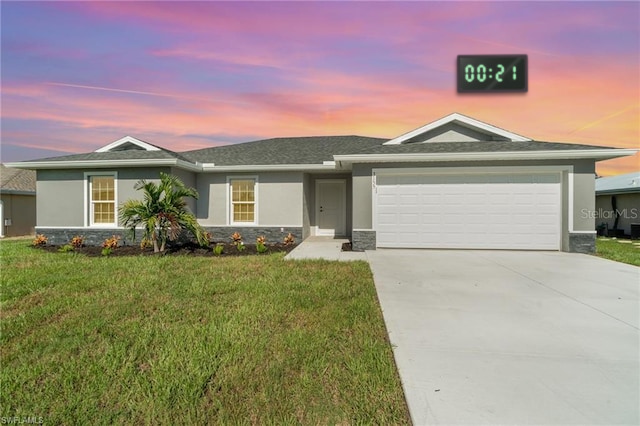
0:21
